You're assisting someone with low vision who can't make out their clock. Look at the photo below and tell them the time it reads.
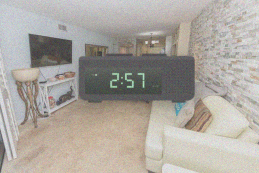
2:57
